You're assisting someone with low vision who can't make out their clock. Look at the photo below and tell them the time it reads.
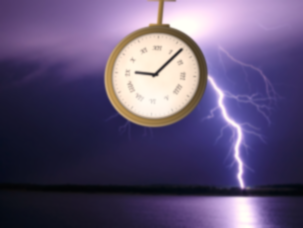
9:07
